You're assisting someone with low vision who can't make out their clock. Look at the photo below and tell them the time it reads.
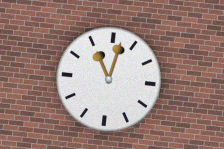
11:02
